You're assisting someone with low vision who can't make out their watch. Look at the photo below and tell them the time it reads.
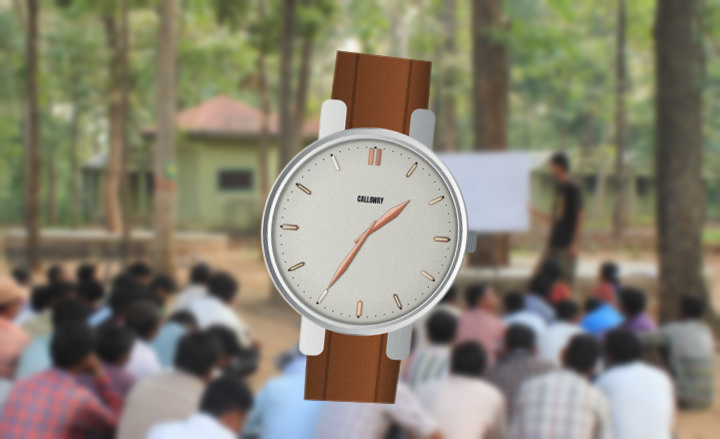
1:35
